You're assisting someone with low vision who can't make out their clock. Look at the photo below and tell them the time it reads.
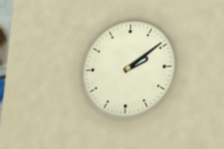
2:09
